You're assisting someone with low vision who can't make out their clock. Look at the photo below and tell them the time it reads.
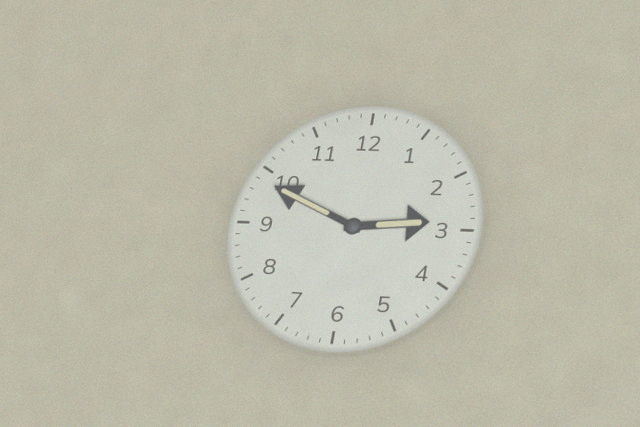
2:49
